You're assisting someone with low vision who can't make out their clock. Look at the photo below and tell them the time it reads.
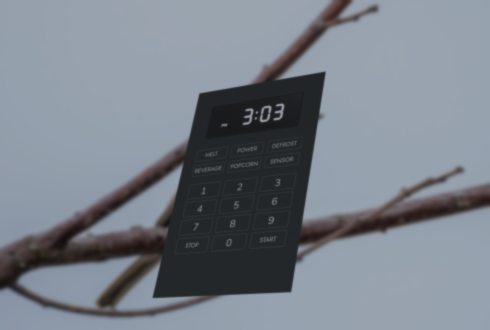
3:03
